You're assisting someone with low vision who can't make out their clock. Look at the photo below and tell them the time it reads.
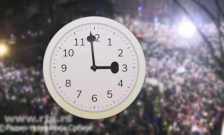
2:59
